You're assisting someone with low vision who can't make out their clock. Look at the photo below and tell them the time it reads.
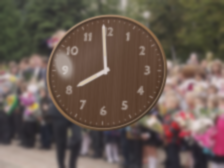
7:59
